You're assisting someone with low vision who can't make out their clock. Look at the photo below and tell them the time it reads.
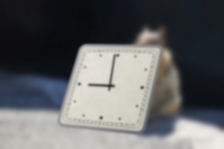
8:59
